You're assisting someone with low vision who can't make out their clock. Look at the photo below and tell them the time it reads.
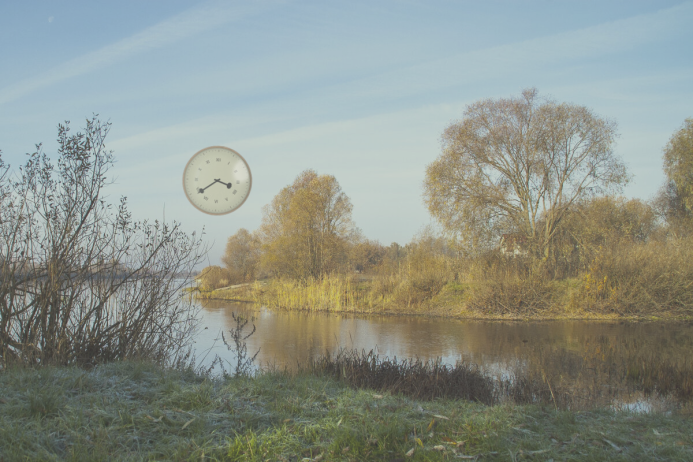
3:39
